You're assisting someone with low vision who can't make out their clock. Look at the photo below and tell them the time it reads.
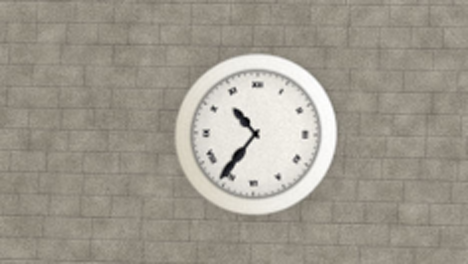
10:36
